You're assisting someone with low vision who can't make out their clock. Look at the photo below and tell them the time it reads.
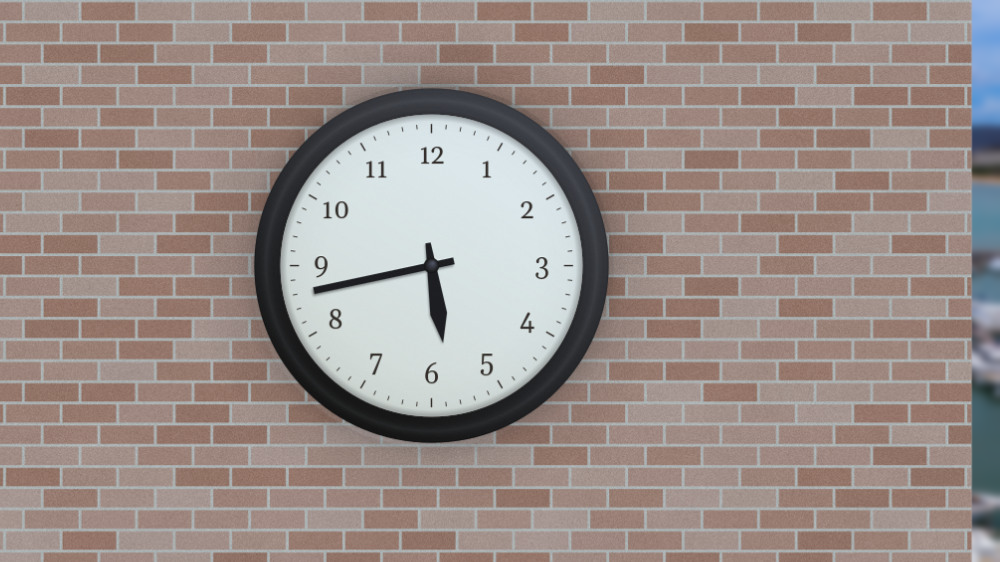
5:43
